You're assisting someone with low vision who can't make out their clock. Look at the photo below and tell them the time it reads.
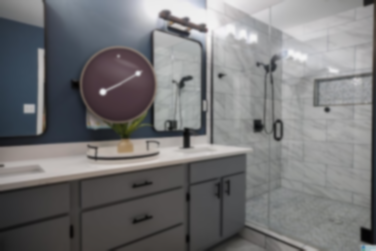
8:10
